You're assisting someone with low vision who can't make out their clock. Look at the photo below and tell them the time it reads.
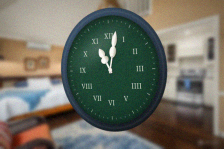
11:02
